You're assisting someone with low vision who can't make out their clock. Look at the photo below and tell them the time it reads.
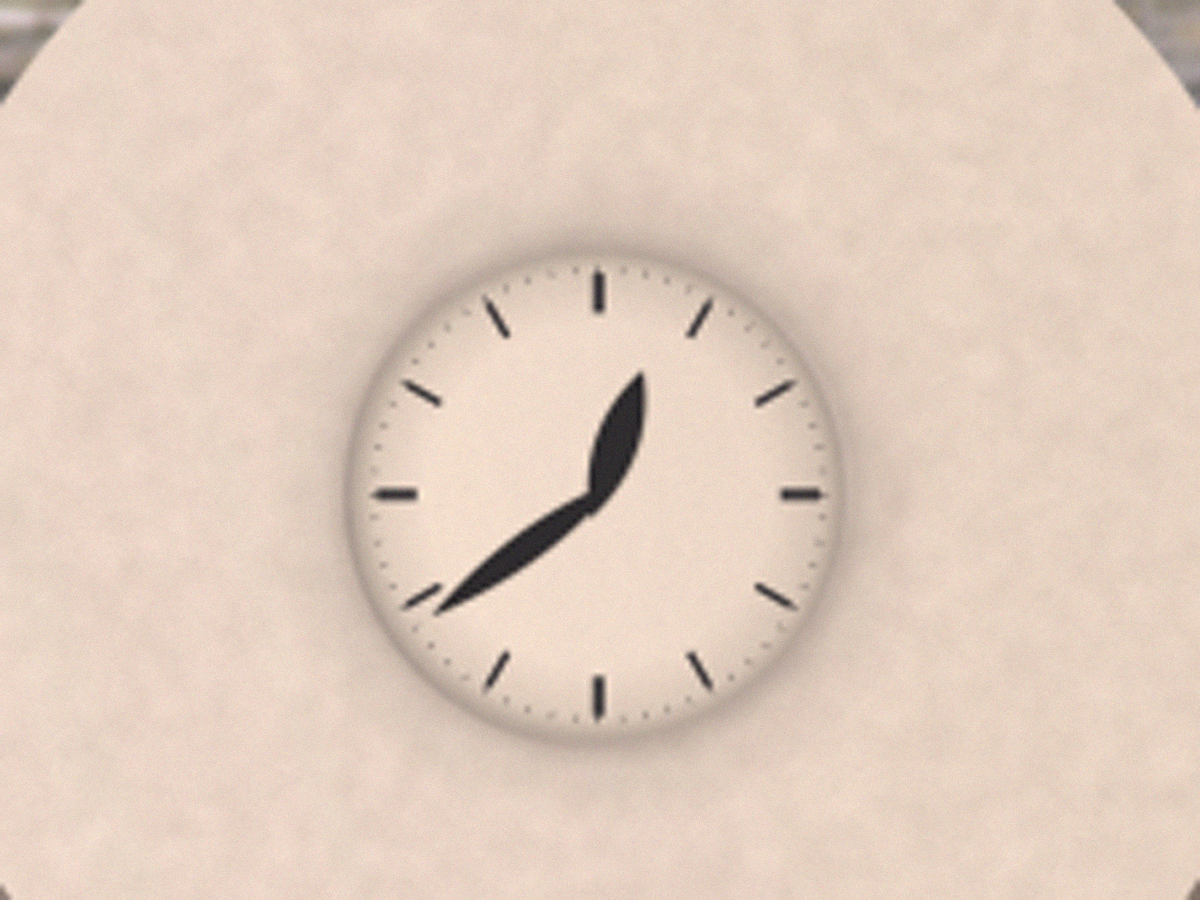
12:39
